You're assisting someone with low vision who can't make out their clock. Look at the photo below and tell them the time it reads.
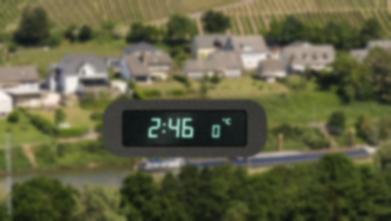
2:46
